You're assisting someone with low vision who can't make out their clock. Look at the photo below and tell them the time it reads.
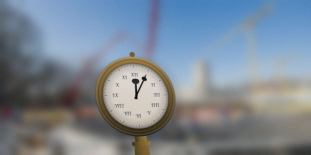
12:05
